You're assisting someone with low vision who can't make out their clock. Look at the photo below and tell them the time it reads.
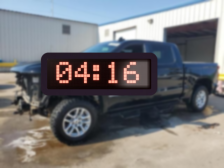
4:16
